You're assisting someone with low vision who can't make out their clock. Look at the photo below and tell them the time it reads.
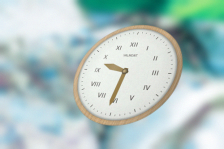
9:31
